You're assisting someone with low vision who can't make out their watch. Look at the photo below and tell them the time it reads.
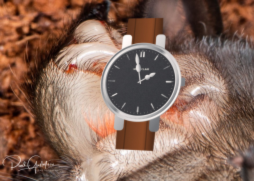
1:58
